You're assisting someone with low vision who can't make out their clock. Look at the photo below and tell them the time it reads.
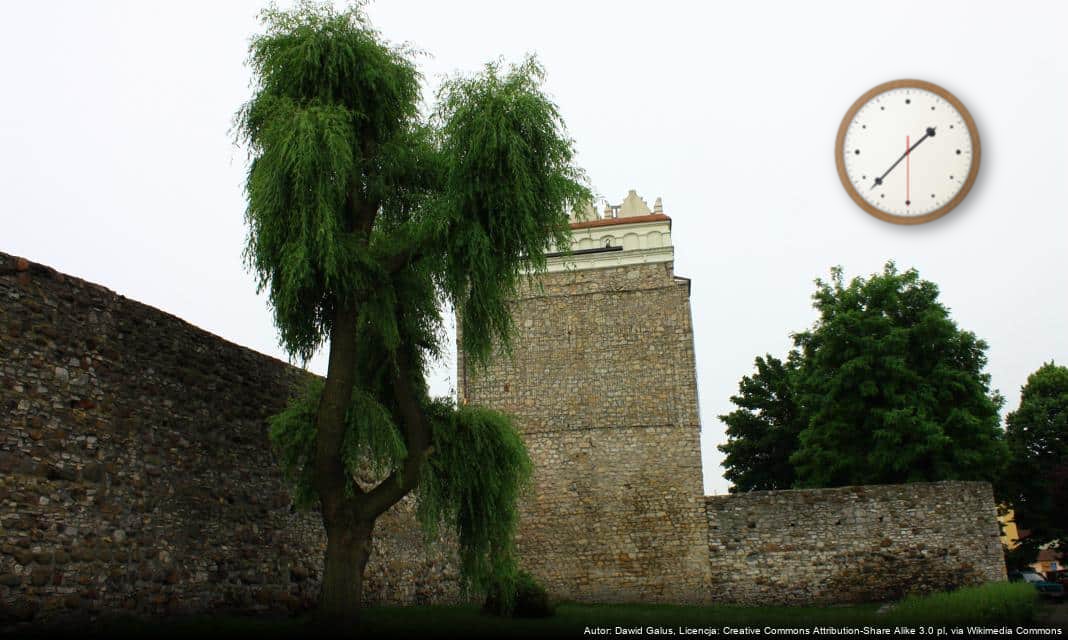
1:37:30
